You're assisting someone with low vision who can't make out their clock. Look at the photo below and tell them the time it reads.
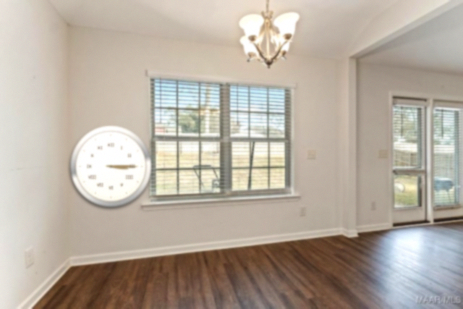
3:15
